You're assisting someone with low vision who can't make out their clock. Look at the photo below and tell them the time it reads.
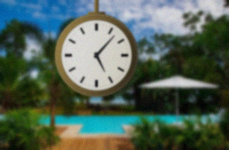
5:07
